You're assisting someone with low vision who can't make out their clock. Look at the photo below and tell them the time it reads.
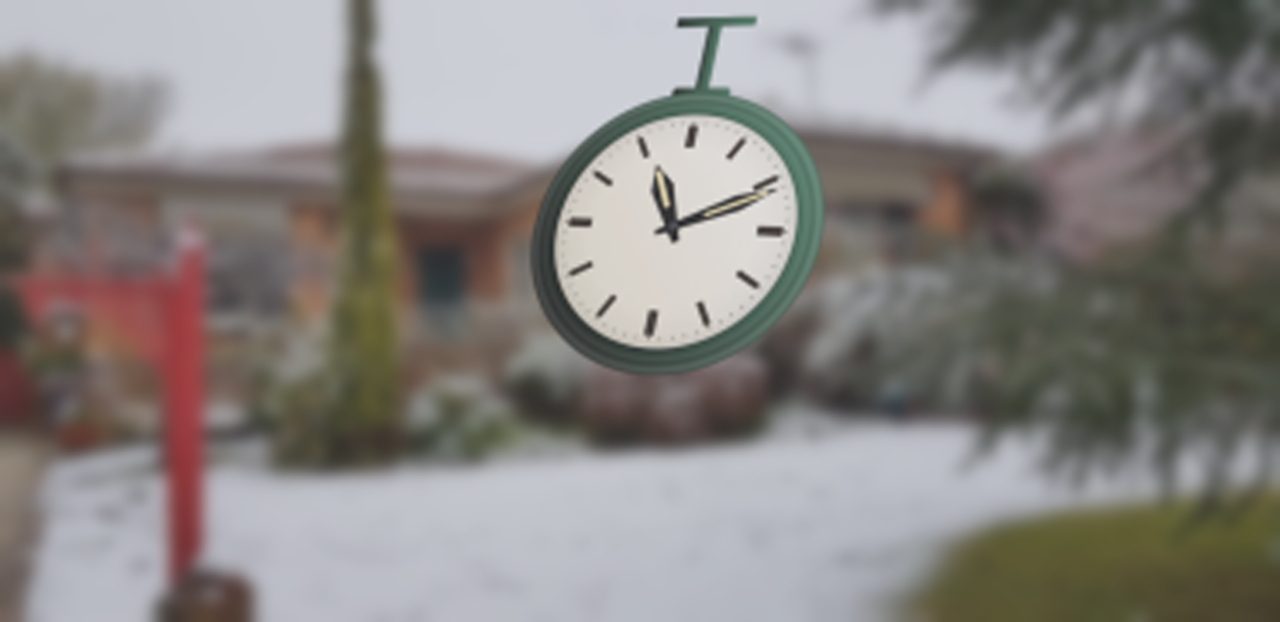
11:11
